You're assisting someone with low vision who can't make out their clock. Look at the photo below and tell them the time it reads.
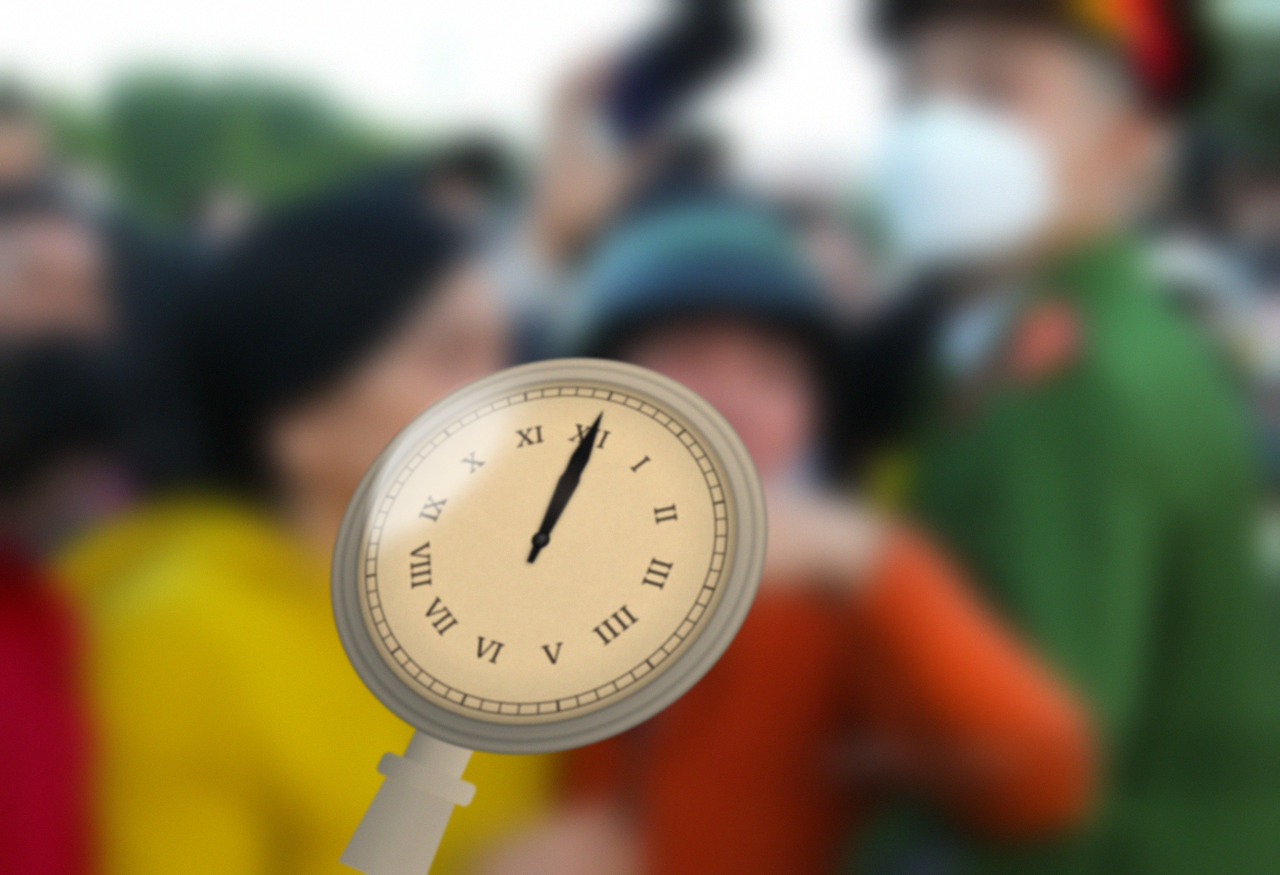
12:00
